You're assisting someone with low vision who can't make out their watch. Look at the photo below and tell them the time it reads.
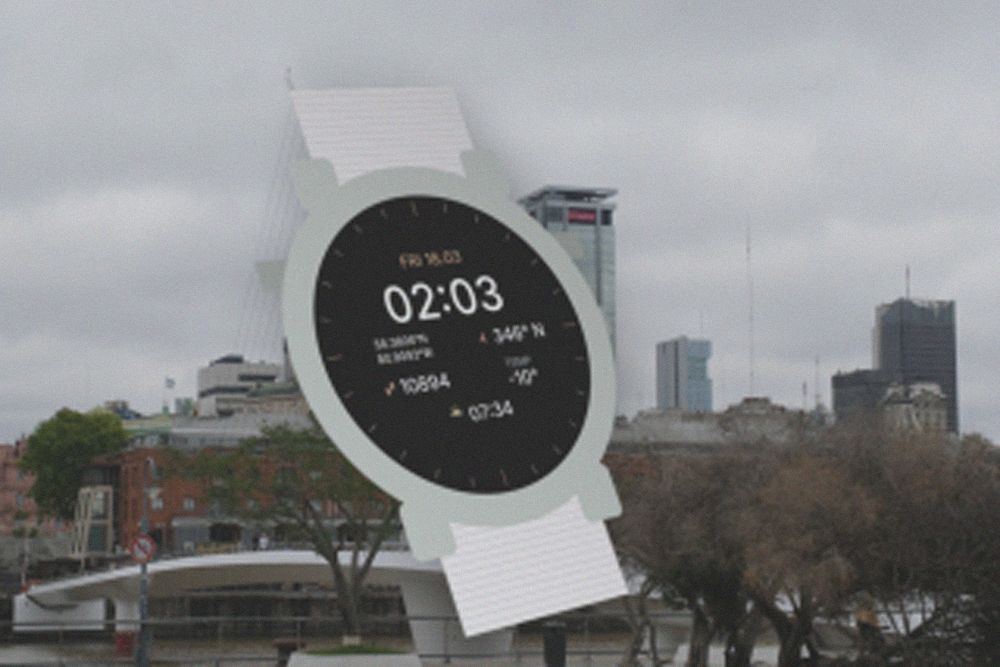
2:03
